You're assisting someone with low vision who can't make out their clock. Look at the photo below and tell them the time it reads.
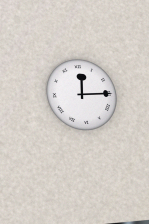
12:15
